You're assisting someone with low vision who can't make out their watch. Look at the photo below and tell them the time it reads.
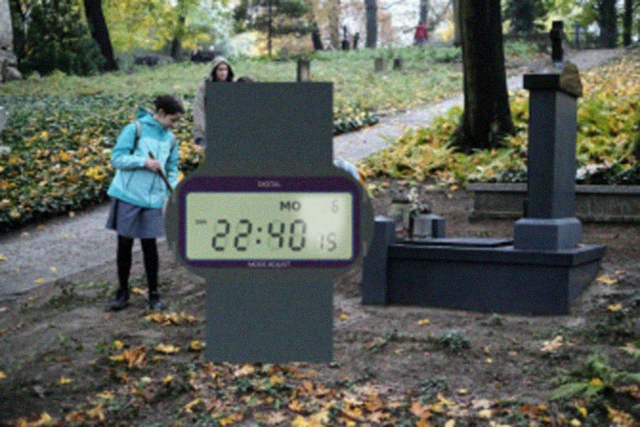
22:40:15
